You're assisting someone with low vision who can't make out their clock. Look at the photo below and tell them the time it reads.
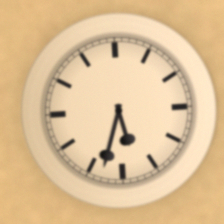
5:33
